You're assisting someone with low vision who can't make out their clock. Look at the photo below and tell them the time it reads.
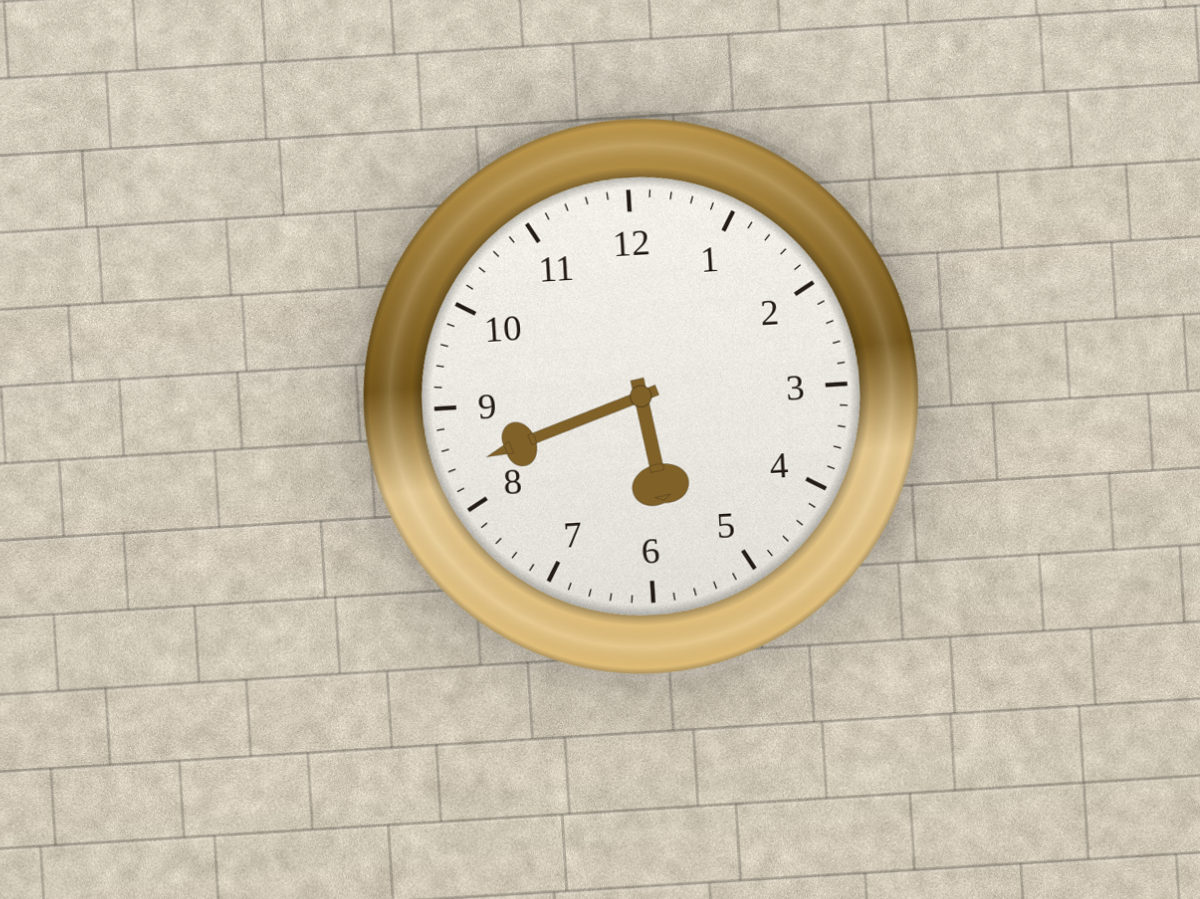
5:42
